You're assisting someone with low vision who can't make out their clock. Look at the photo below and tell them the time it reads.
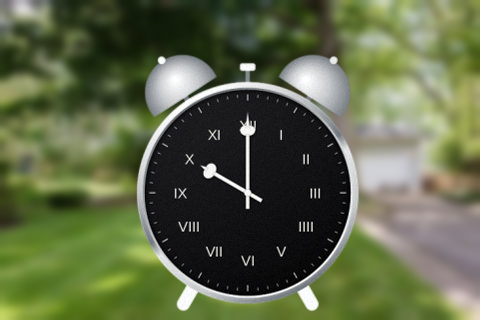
10:00
